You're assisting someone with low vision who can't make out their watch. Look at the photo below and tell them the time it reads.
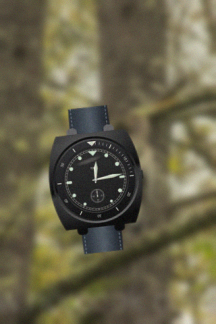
12:14
